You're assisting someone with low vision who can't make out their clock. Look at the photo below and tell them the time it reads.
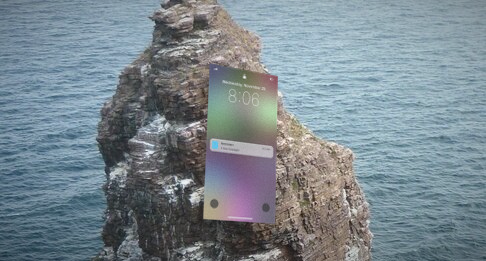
8:06
